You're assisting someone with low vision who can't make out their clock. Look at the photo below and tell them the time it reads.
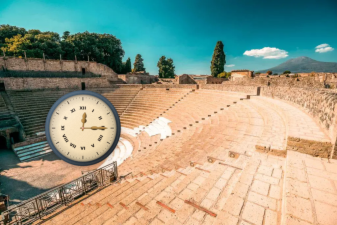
12:15
